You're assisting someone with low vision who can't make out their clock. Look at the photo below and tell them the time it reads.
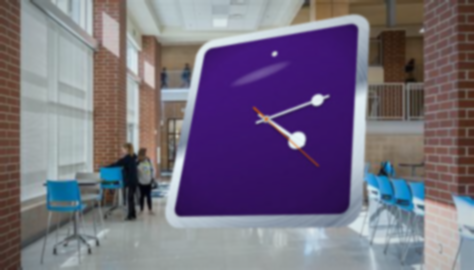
4:12:22
